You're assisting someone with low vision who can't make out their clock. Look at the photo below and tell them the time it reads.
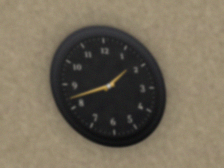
1:42
